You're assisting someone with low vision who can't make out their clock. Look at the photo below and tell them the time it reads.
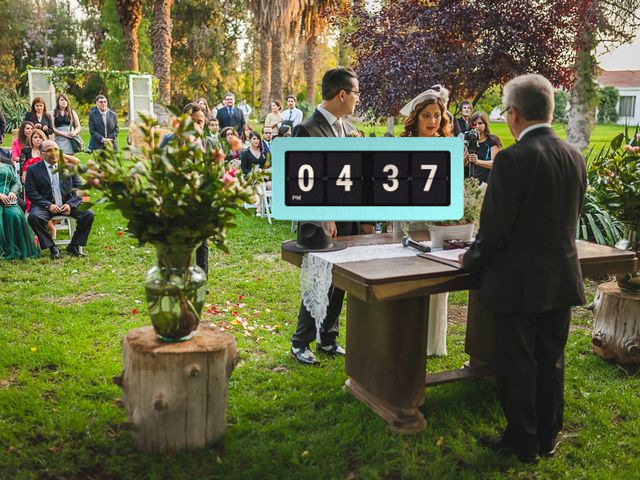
4:37
